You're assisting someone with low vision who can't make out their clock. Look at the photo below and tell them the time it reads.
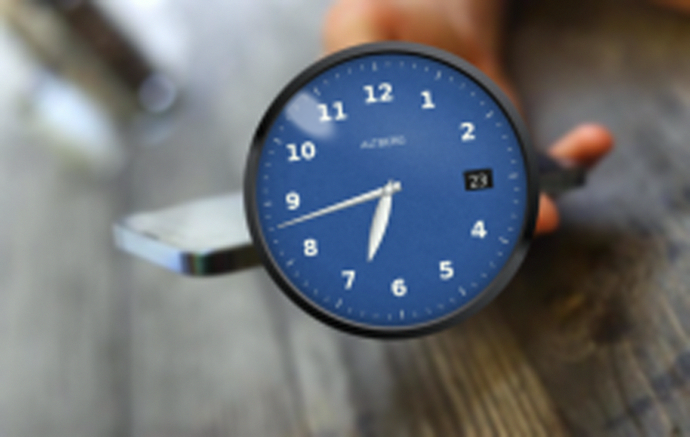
6:43
